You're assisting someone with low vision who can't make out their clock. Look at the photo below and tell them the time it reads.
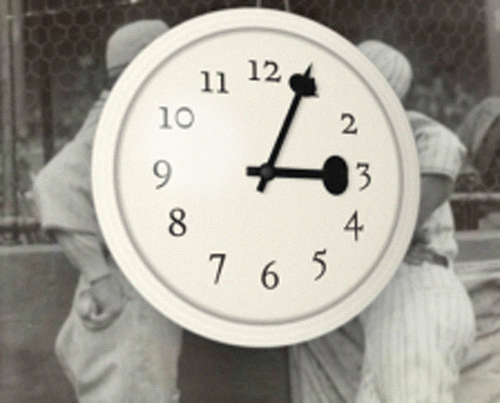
3:04
